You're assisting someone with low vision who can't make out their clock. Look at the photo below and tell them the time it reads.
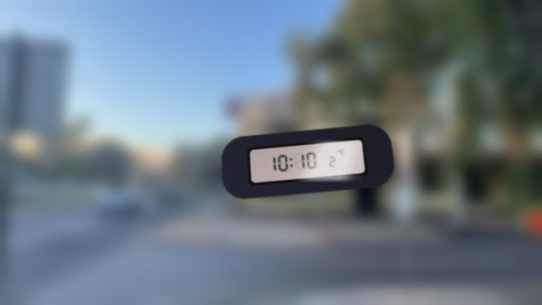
10:10
